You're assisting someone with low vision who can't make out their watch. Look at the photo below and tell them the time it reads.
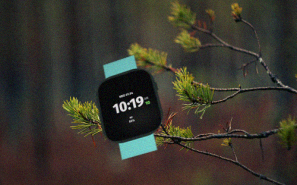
10:19
